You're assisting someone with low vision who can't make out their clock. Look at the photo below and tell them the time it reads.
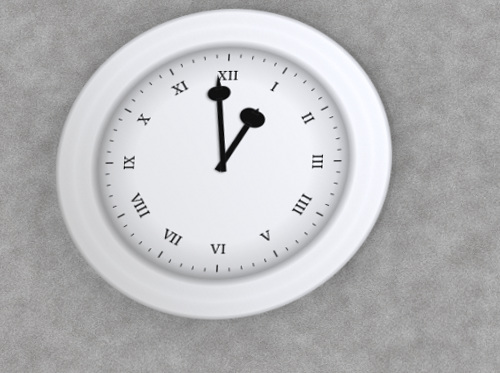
12:59
